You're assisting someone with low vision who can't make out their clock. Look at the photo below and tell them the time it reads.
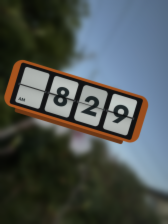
8:29
